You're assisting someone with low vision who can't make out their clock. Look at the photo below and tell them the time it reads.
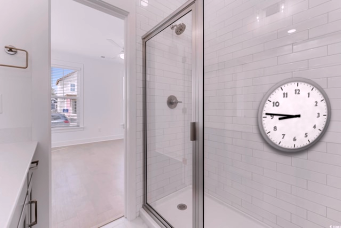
8:46
